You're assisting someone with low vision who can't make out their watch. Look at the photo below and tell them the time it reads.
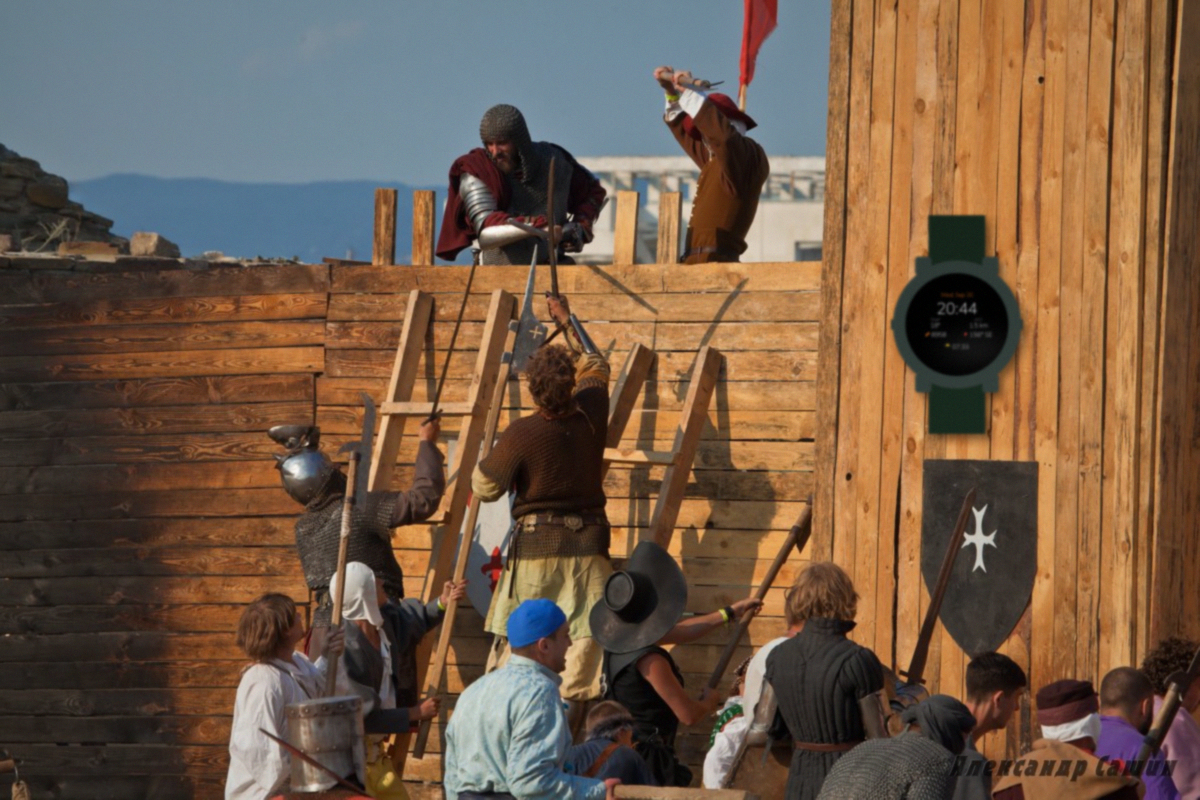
20:44
